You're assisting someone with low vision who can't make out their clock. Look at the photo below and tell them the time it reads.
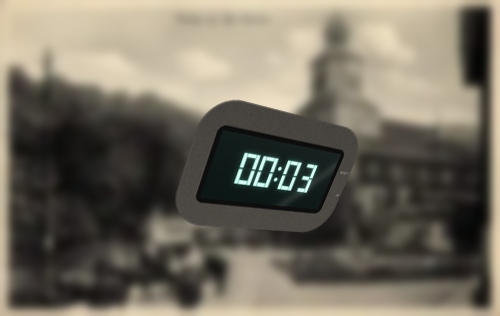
0:03
